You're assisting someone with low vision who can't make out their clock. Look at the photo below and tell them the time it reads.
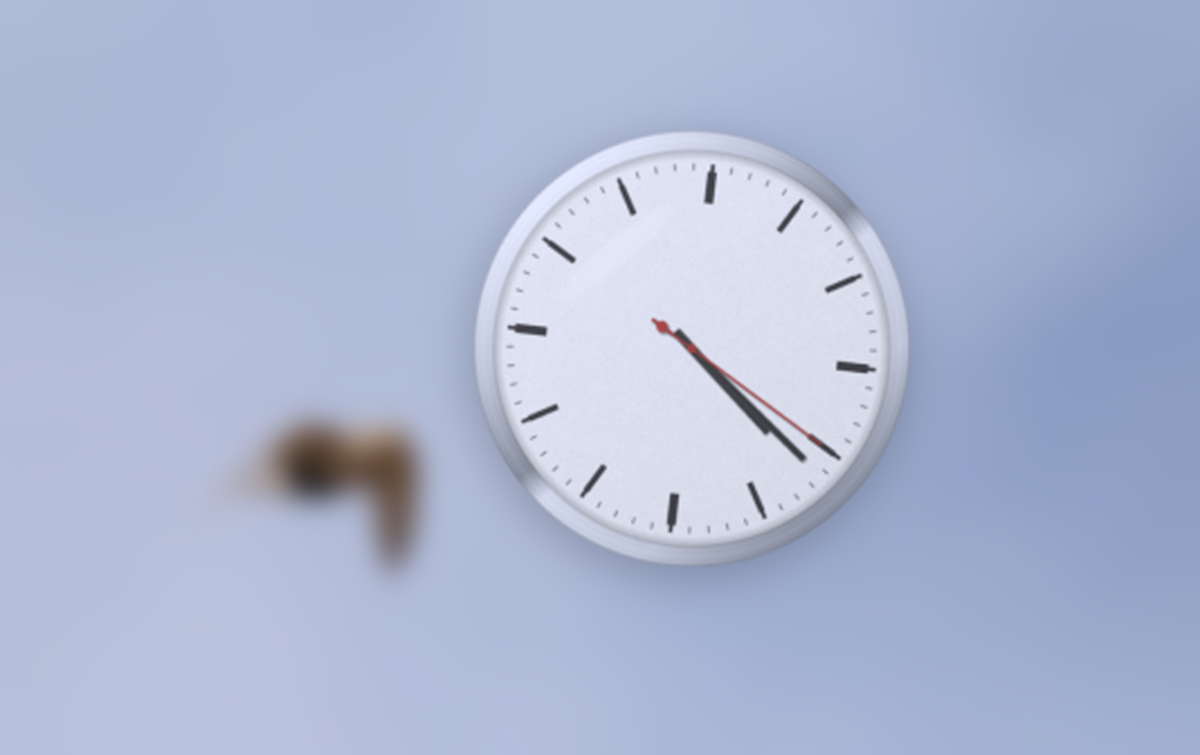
4:21:20
